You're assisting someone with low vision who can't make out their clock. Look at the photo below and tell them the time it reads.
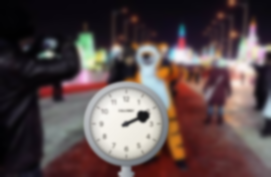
2:11
